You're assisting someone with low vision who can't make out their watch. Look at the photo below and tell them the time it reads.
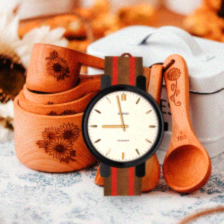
8:58
